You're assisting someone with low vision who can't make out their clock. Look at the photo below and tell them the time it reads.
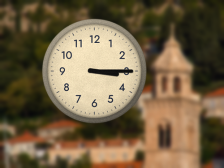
3:15
